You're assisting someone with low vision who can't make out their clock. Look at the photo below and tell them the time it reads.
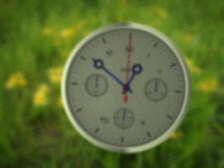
12:51
